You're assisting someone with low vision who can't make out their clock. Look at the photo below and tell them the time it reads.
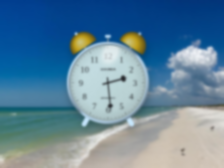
2:29
